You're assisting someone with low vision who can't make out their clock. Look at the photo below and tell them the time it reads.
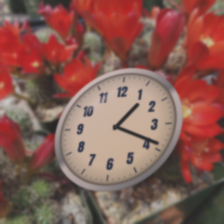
1:19
